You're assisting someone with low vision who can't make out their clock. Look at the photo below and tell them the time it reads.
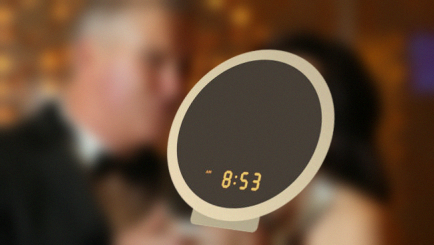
8:53
